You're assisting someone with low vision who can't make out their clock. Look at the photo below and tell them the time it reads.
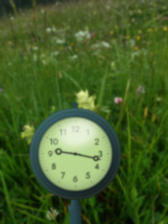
9:17
